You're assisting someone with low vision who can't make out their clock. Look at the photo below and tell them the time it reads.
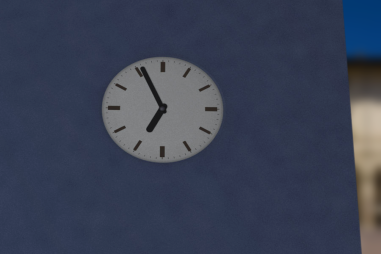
6:56
